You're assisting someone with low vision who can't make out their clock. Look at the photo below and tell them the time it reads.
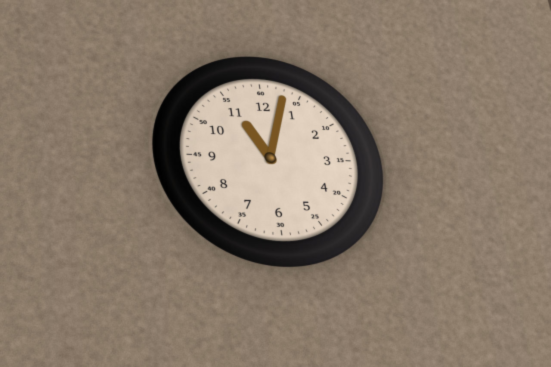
11:03
